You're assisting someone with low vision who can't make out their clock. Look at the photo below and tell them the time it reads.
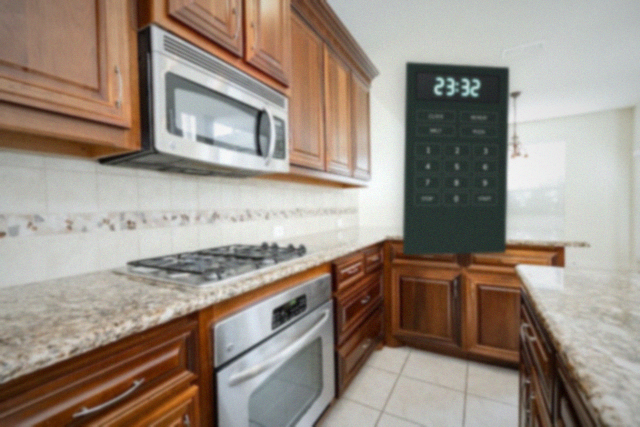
23:32
